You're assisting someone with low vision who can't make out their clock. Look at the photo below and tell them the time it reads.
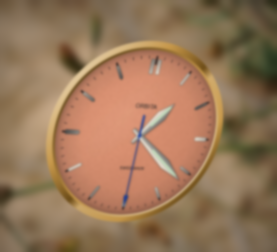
1:21:30
